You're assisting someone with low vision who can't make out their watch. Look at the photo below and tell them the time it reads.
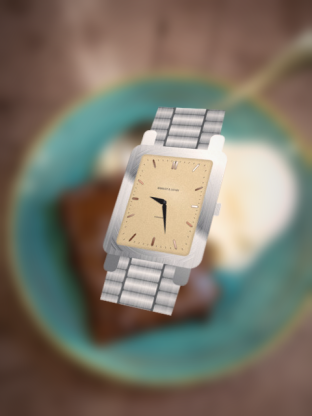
9:27
